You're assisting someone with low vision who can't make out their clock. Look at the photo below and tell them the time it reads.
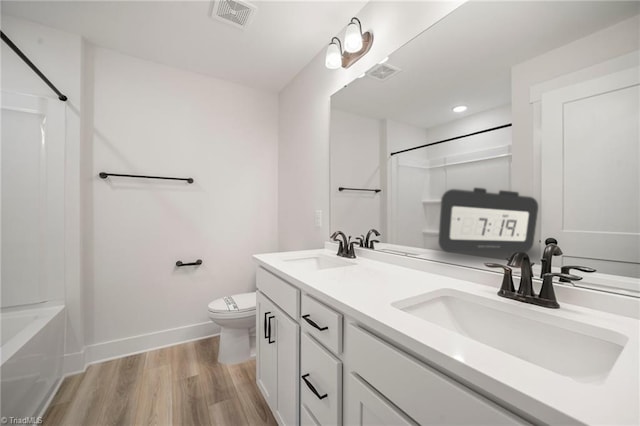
7:19
